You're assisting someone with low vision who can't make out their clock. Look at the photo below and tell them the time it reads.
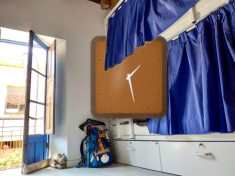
1:28
